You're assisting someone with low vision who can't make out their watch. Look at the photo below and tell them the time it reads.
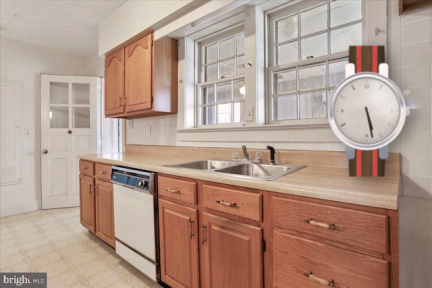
5:28
